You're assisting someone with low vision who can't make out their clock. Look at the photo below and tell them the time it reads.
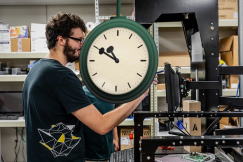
10:50
